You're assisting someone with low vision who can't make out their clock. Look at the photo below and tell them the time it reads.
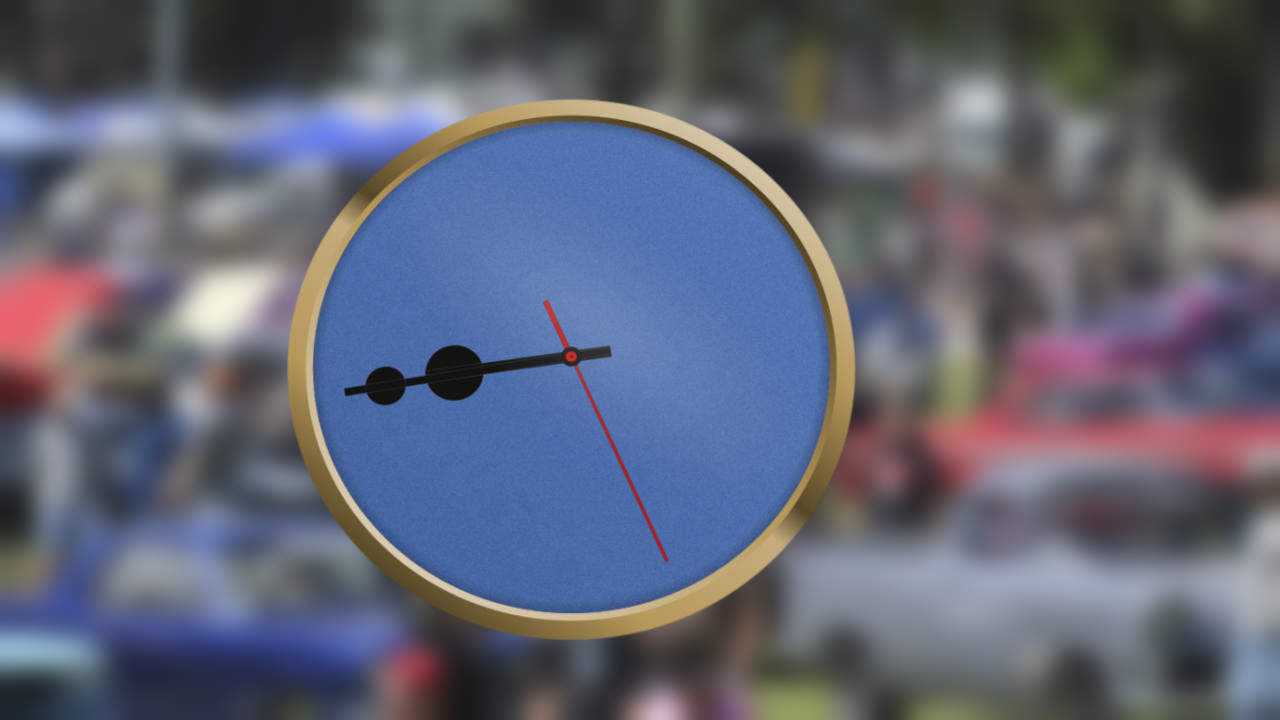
8:43:26
